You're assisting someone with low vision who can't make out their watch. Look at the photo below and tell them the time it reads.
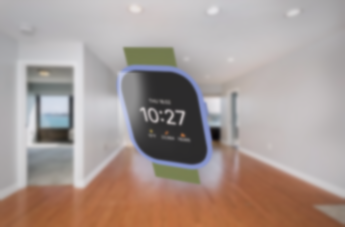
10:27
